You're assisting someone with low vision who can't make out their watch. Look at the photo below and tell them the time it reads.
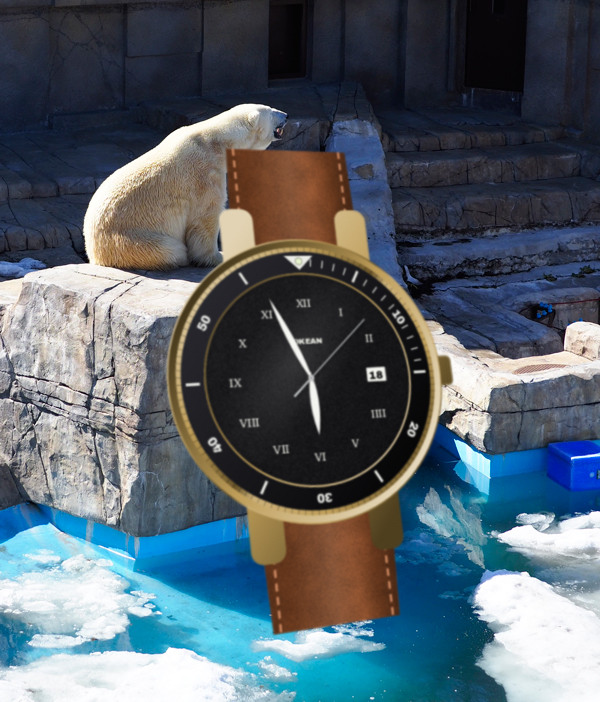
5:56:08
